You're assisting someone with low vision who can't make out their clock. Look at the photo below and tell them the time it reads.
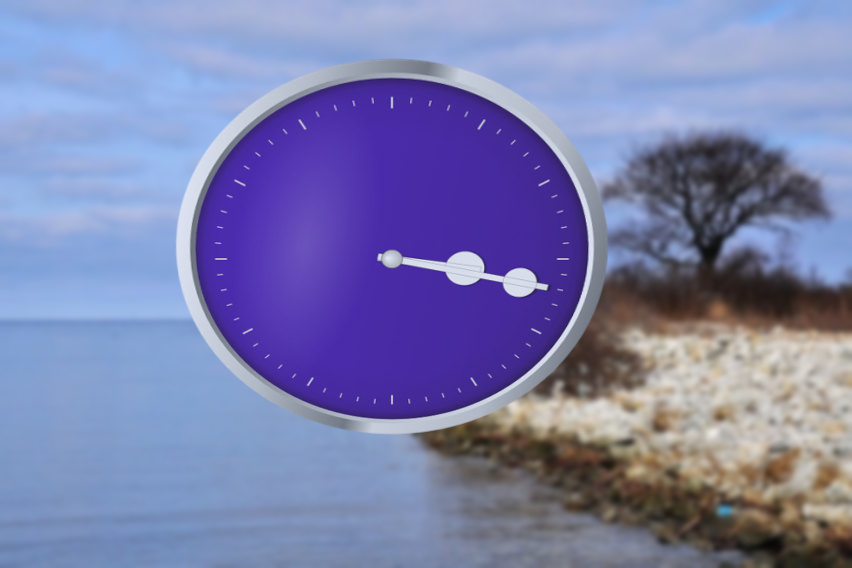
3:17
